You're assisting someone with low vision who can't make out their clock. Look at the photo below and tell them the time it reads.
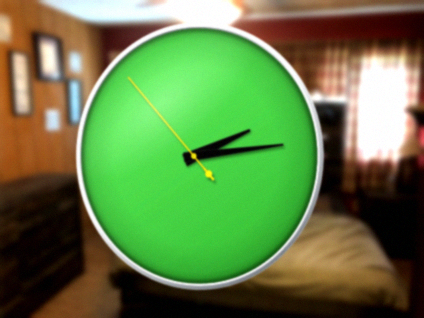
2:13:53
